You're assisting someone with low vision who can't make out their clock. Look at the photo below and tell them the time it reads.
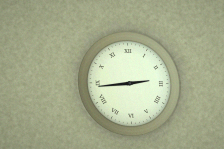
2:44
